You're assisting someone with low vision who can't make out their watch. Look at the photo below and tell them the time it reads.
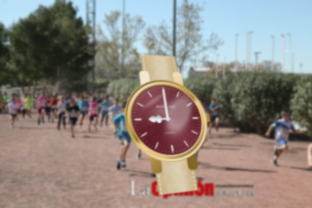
9:00
